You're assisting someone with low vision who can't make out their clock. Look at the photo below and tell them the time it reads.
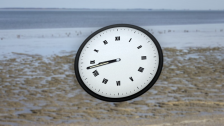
8:43
